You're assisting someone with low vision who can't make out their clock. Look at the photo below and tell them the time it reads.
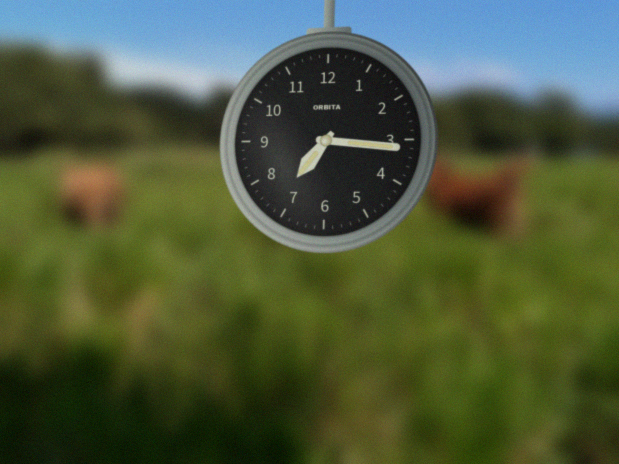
7:16
